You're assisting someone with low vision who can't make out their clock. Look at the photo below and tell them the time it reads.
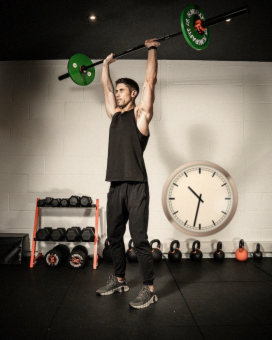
10:32
